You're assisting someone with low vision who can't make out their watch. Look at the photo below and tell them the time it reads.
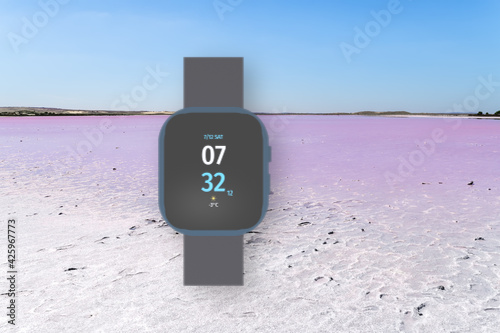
7:32:12
